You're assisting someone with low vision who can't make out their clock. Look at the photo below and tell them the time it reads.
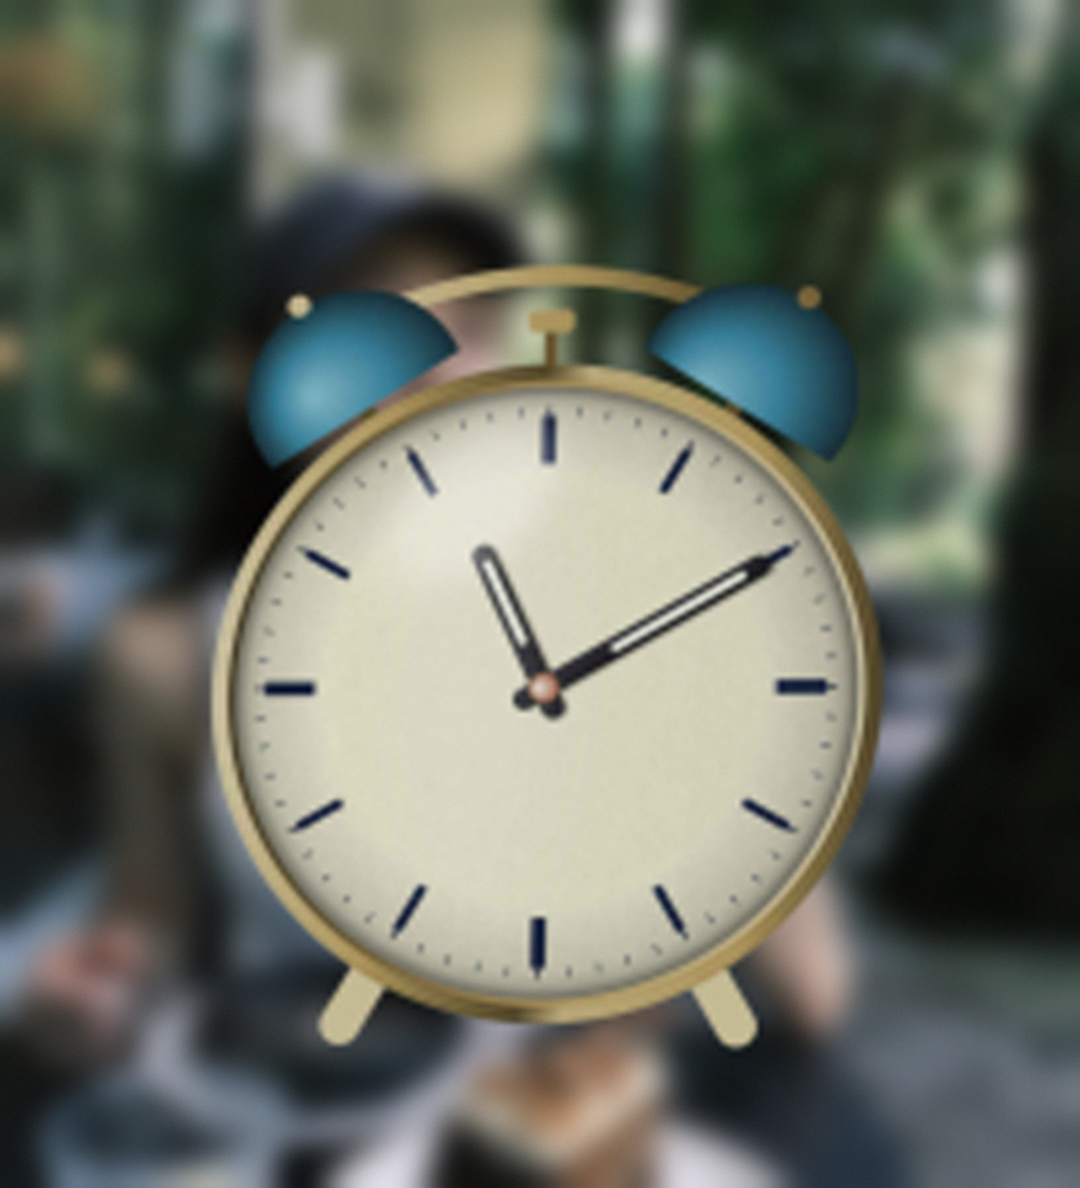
11:10
